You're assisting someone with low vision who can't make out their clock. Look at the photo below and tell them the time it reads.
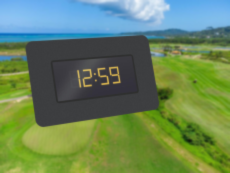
12:59
